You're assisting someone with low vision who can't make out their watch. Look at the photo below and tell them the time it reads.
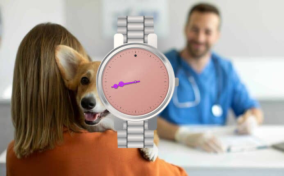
8:43
